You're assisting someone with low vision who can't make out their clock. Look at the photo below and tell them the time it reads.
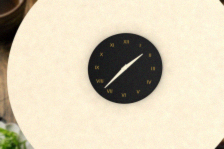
1:37
